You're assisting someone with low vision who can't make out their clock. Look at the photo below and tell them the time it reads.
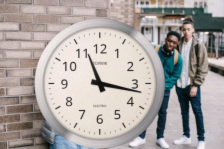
11:17
